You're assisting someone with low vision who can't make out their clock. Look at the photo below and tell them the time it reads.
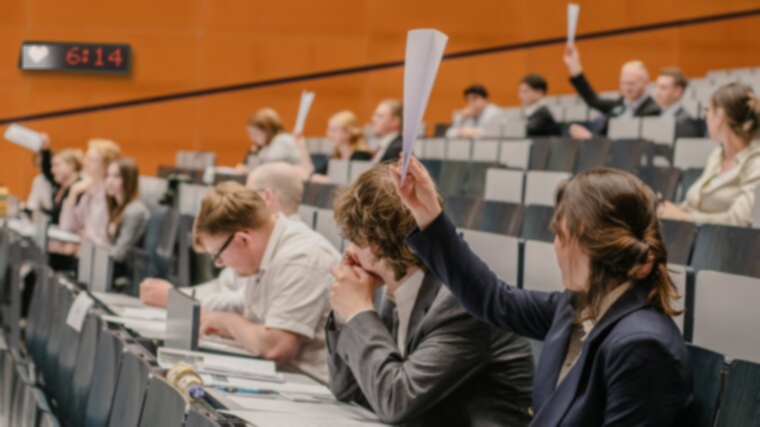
6:14
